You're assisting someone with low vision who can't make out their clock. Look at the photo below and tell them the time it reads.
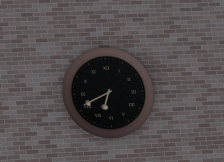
6:41
